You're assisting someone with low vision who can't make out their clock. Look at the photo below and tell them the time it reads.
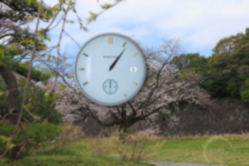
1:06
